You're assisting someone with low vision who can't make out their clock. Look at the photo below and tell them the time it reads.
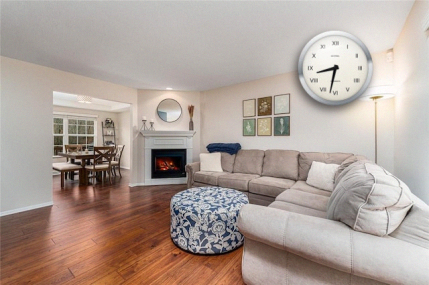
8:32
